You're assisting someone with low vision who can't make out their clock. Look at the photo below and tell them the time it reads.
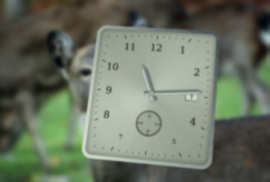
11:14
